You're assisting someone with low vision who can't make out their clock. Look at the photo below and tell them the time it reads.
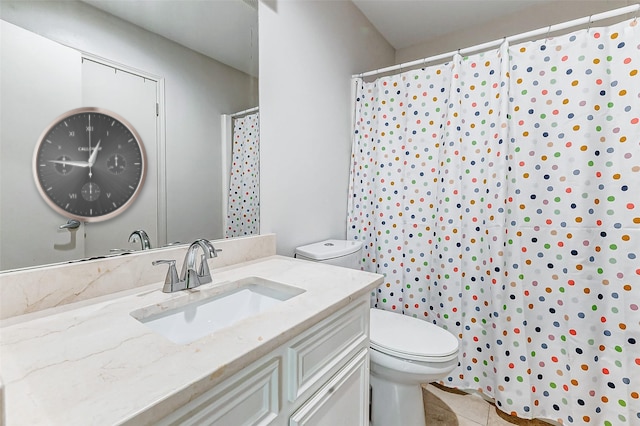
12:46
